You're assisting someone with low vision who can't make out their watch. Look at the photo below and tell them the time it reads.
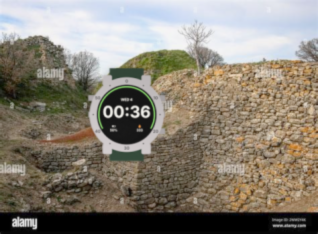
0:36
